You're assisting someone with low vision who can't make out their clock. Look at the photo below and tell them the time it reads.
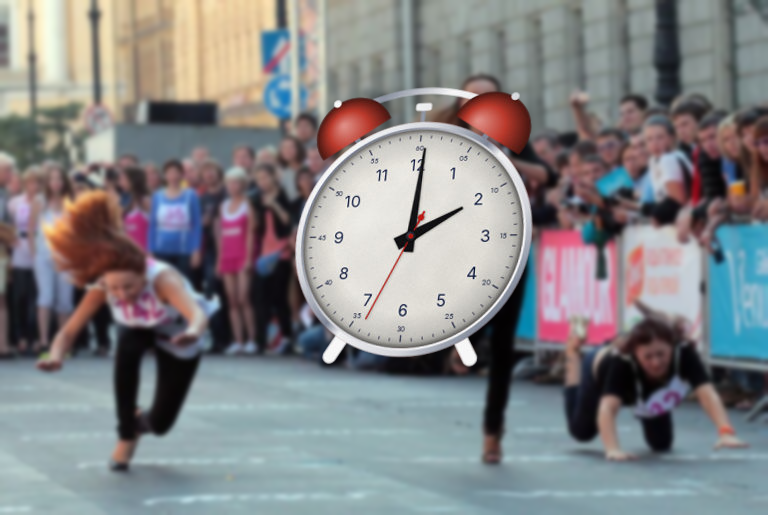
2:00:34
